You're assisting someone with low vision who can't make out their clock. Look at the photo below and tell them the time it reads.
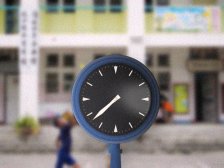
7:38
